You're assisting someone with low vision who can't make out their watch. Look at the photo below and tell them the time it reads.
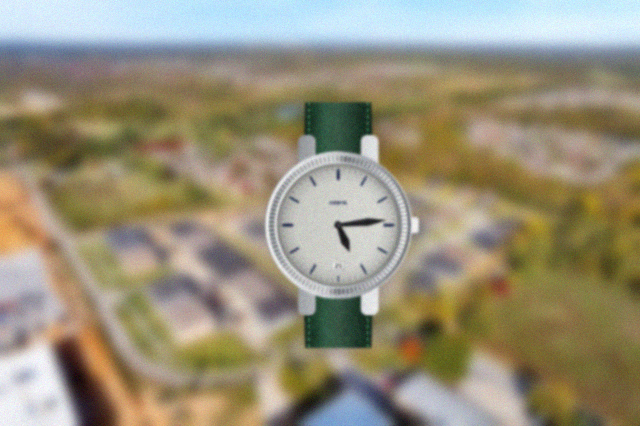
5:14
